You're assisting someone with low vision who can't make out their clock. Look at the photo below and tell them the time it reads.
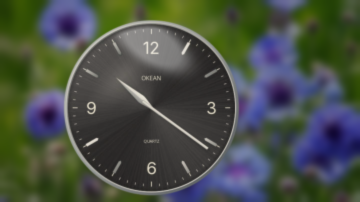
10:21
